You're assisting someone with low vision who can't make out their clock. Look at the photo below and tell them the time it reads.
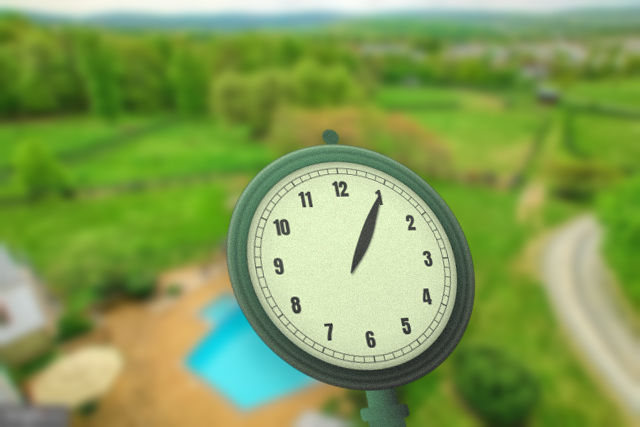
1:05
